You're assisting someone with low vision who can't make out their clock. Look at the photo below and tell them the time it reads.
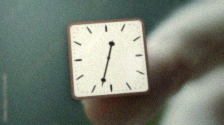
12:33
